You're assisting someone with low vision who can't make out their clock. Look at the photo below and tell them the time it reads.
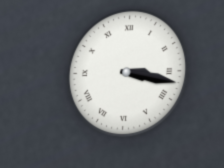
3:17
